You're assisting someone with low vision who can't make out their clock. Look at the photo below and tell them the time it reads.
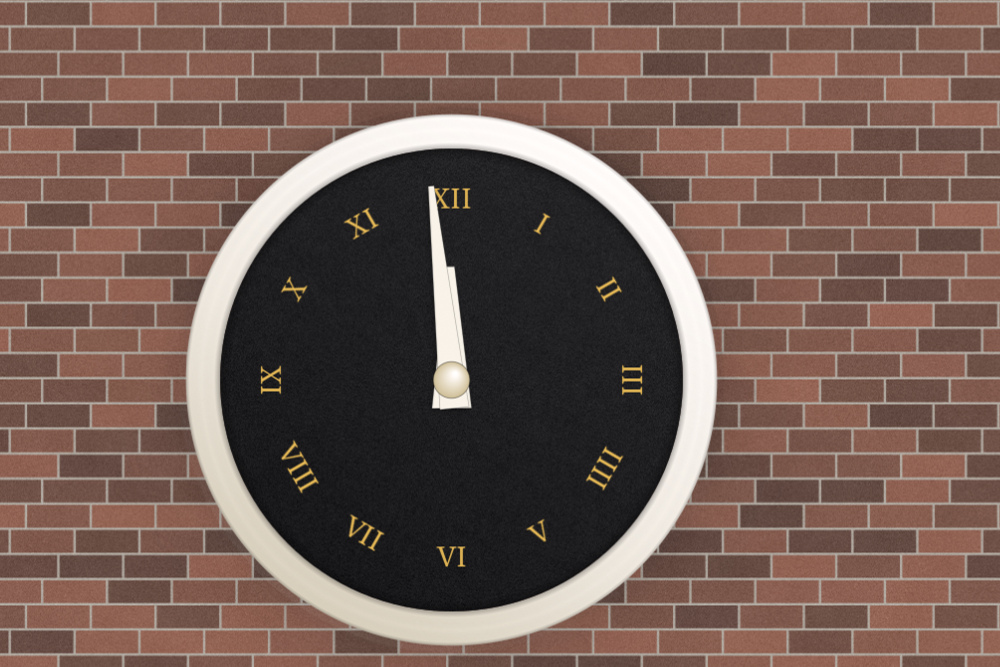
11:59
